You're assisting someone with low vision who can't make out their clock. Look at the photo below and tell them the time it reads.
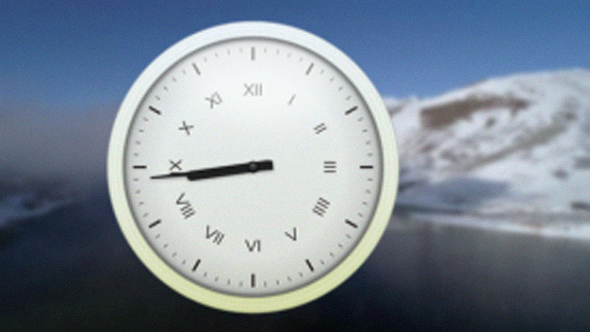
8:44
